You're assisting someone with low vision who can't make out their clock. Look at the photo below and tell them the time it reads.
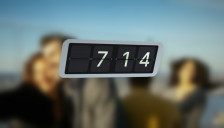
7:14
